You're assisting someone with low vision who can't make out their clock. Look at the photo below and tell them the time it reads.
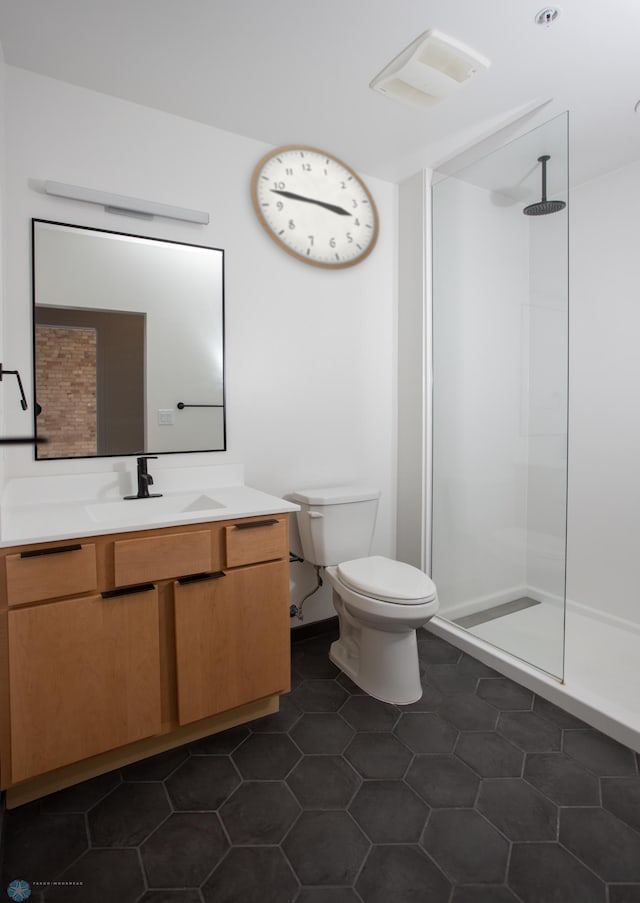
3:48
